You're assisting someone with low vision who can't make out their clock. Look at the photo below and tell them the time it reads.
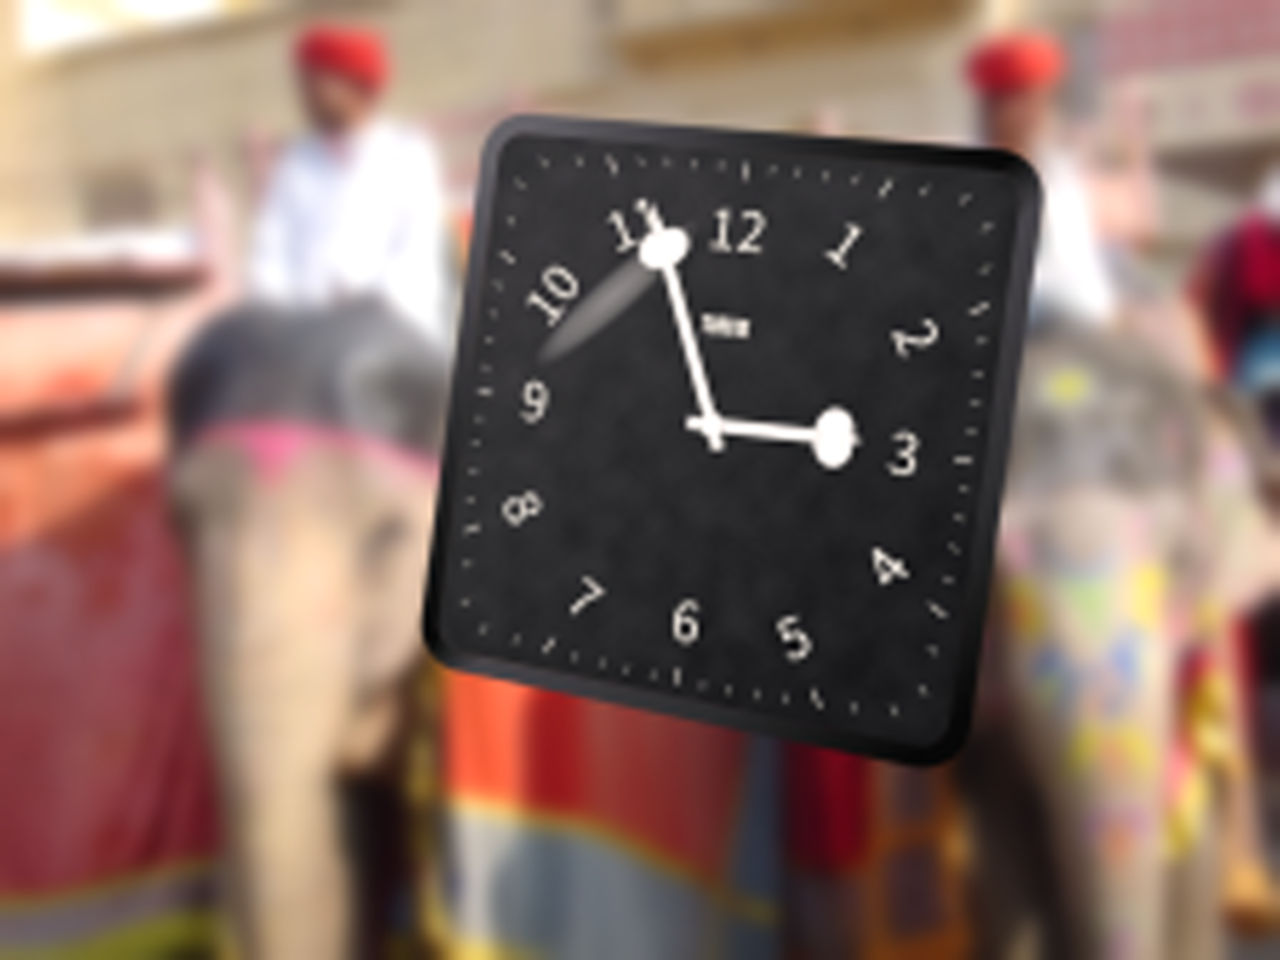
2:56
